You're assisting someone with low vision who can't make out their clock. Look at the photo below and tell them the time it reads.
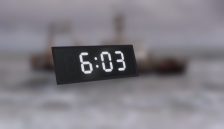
6:03
